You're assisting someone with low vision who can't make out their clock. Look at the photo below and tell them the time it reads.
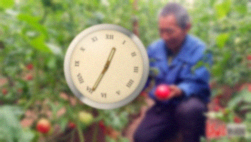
12:34
